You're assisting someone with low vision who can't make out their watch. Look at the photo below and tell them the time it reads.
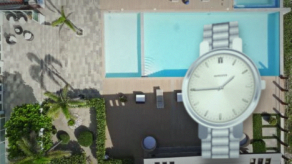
1:45
